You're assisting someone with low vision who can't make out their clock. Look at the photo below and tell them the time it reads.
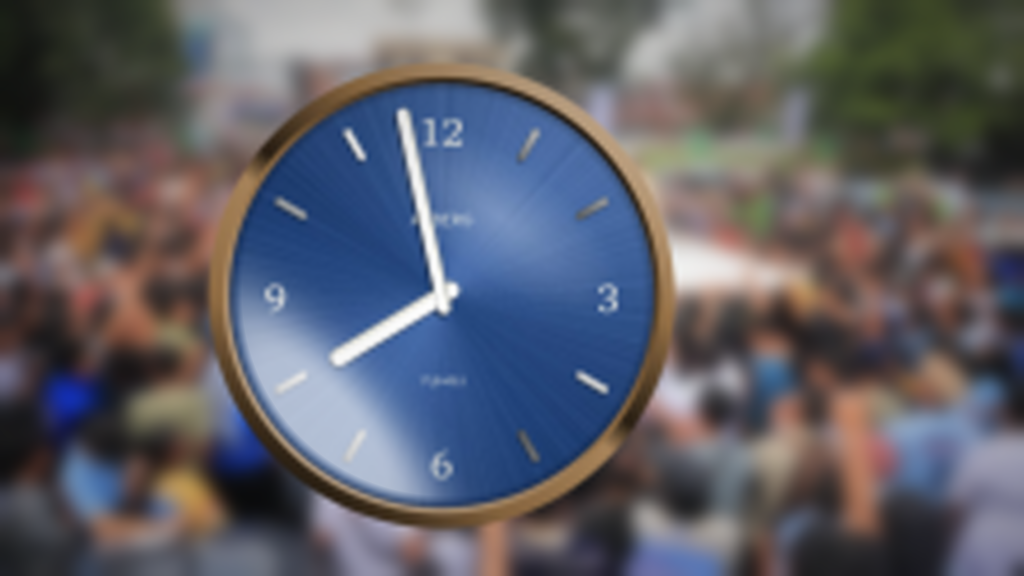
7:58
